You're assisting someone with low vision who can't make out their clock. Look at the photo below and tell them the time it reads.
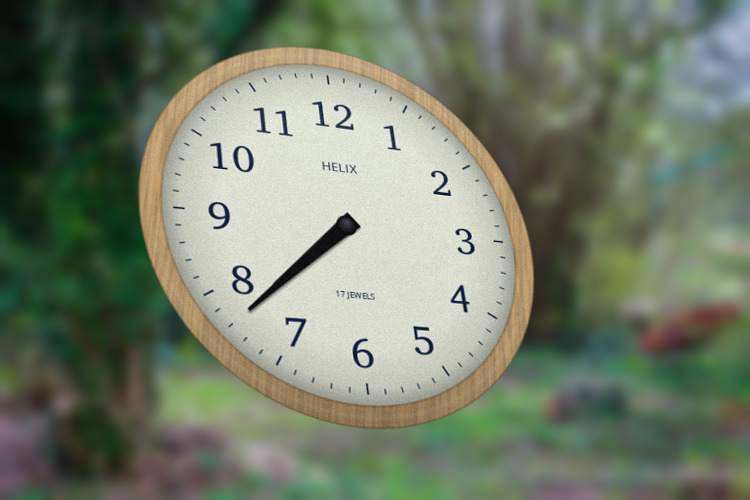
7:38
